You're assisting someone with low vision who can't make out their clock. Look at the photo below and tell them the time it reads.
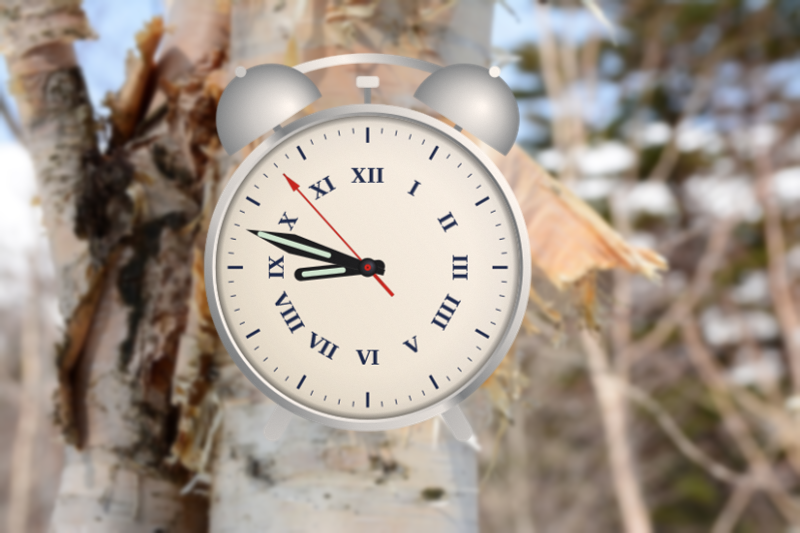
8:47:53
